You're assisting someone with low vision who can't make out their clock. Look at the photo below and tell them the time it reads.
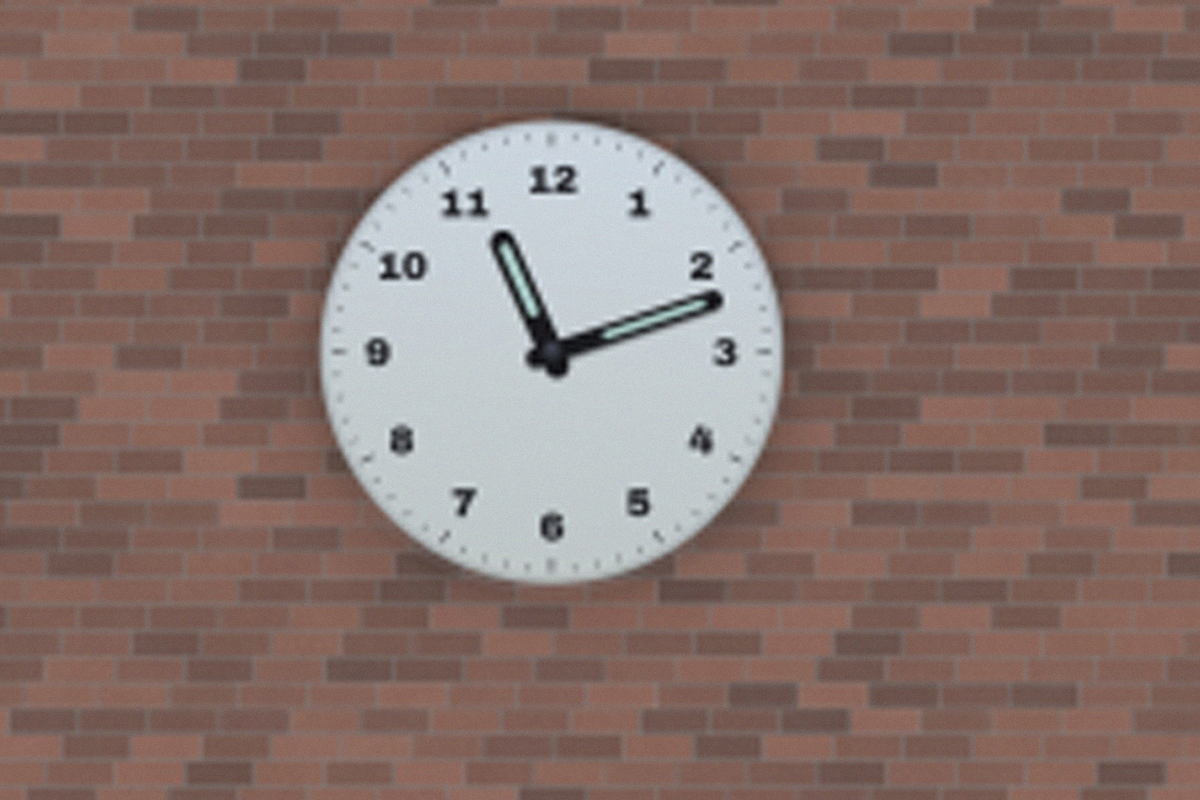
11:12
